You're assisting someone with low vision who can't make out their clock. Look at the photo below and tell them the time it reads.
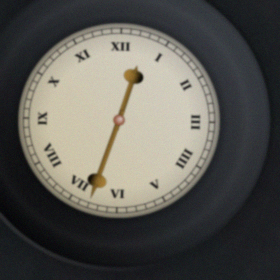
12:33
